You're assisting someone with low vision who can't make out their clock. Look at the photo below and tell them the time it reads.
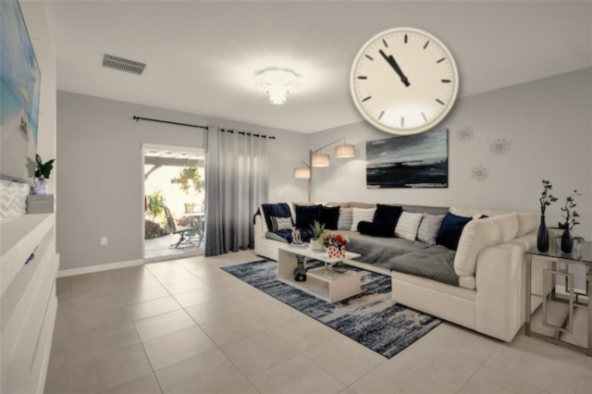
10:53
